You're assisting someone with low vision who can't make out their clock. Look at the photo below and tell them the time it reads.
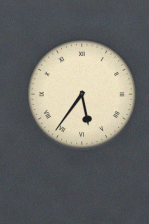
5:36
